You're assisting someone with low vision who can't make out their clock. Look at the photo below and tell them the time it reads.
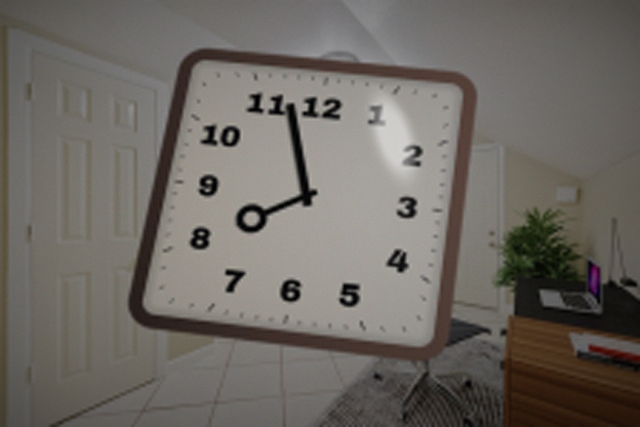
7:57
